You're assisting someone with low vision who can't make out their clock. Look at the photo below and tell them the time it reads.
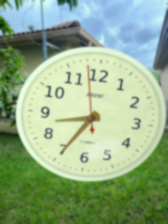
8:34:58
